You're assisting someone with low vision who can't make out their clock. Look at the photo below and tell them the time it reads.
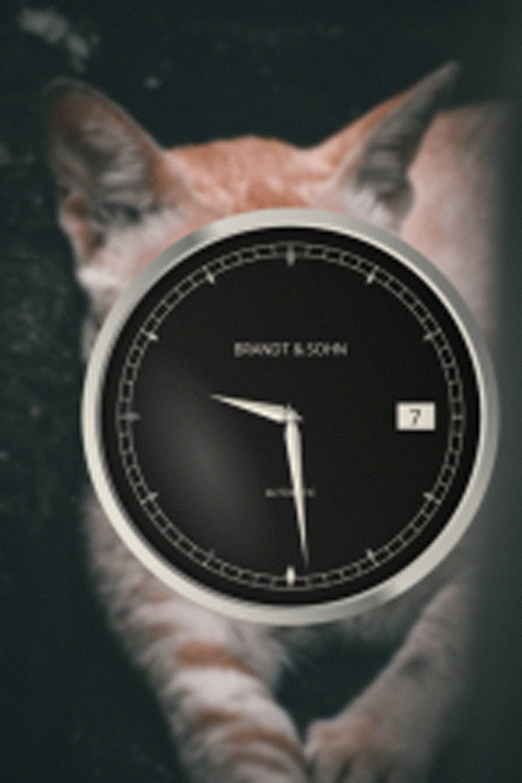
9:29
